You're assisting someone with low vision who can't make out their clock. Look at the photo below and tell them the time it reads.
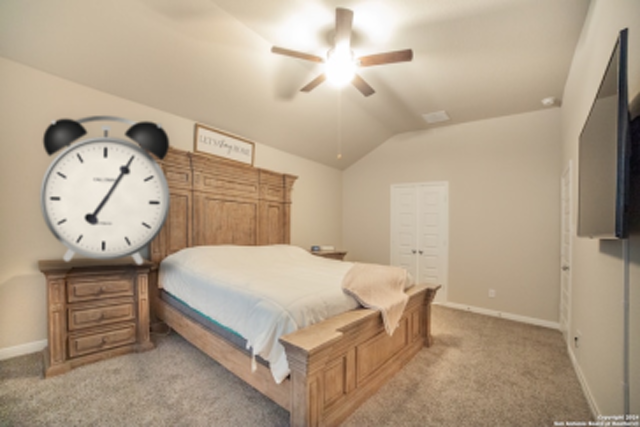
7:05
